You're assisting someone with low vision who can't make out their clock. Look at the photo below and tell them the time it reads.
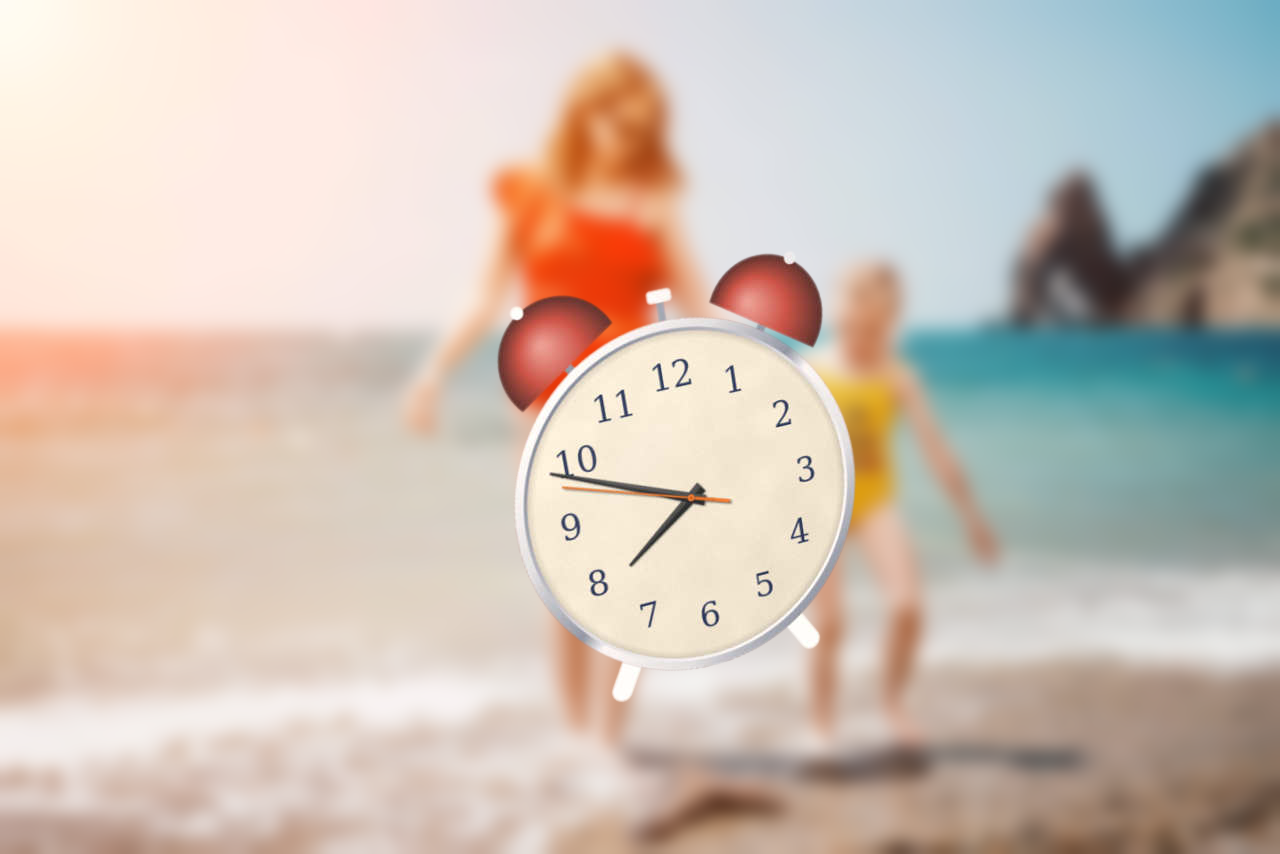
7:48:48
